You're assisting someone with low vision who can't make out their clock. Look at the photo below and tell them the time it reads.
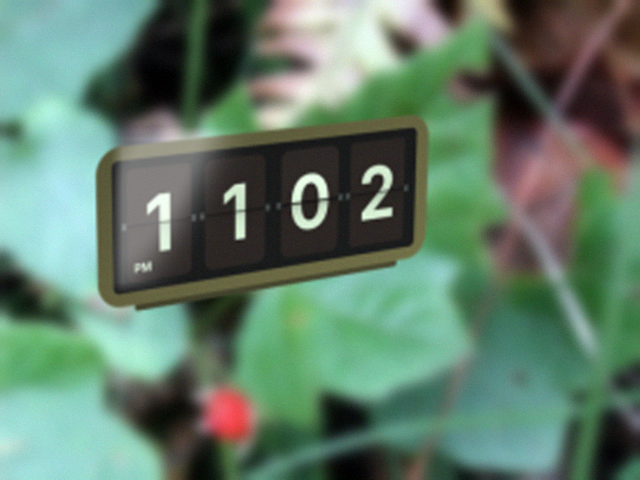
11:02
